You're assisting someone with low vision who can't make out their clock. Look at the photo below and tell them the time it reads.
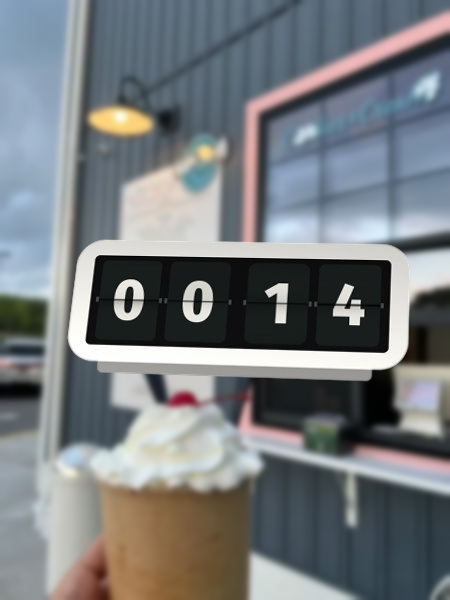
0:14
